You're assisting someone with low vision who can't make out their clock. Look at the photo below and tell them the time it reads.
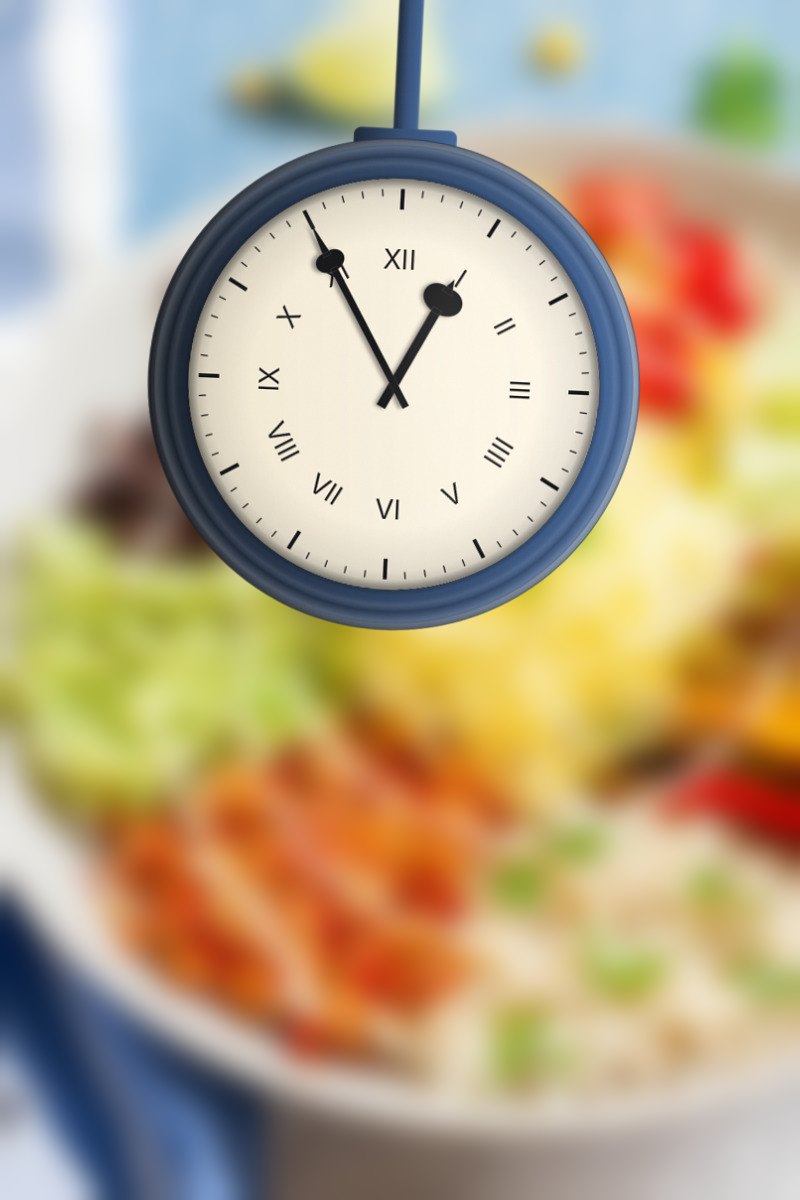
12:55
